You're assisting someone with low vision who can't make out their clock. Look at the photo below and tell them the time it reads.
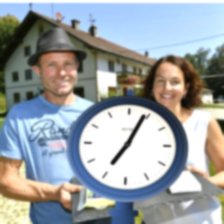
7:04
